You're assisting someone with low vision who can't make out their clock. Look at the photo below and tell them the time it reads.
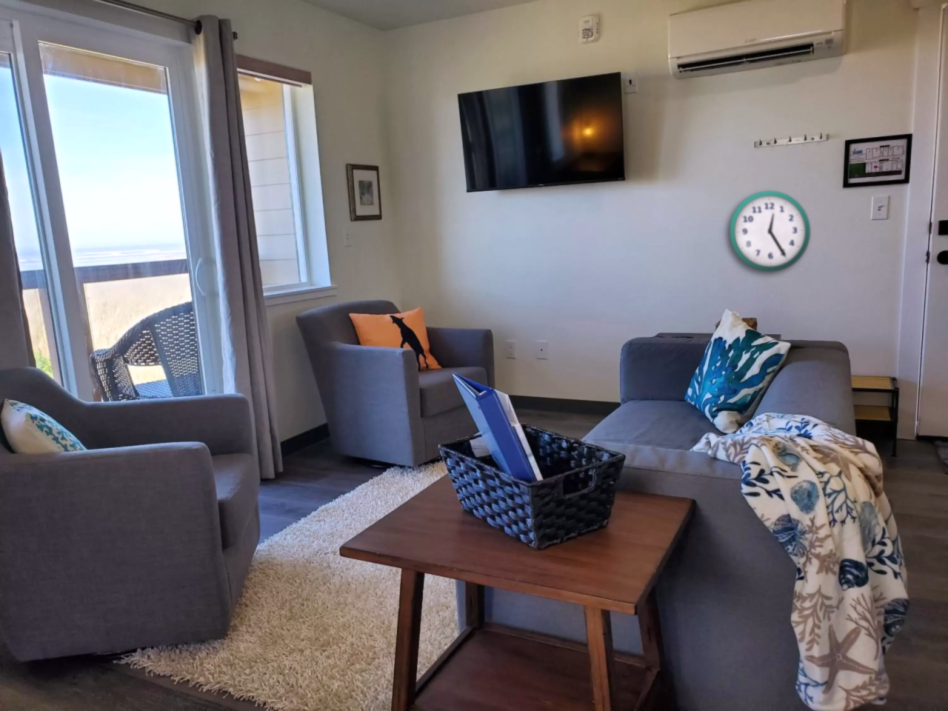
12:25
